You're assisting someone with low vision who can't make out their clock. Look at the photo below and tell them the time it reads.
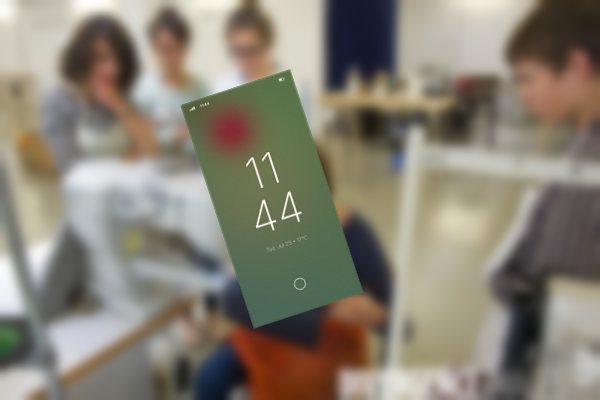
11:44
